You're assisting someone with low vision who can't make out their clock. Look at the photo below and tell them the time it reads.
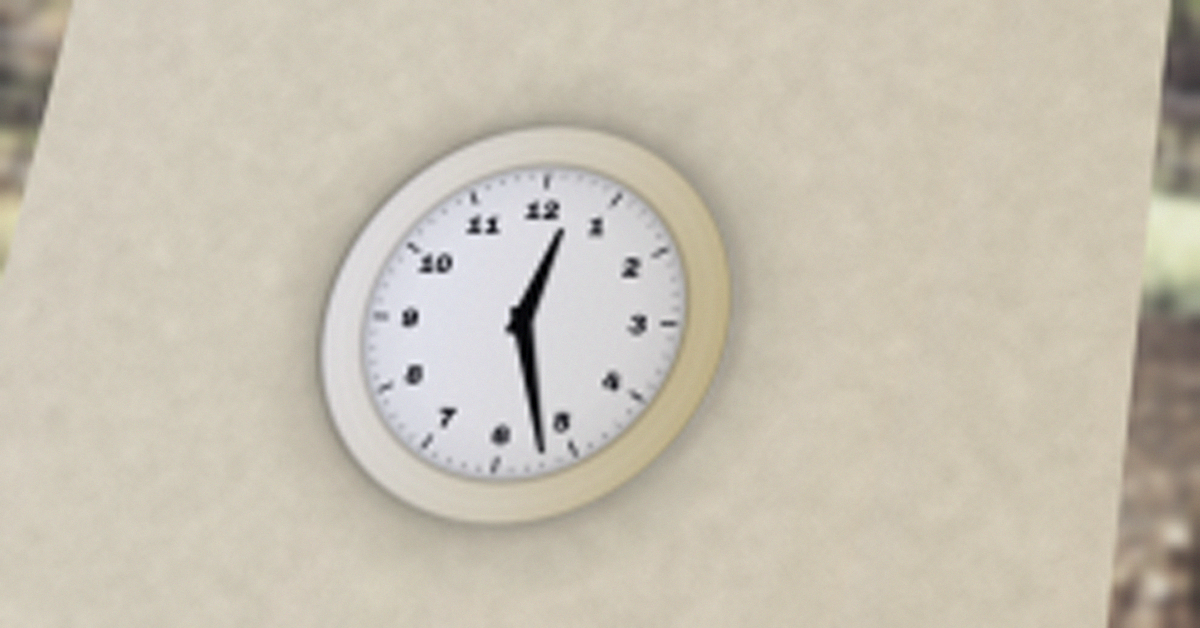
12:27
